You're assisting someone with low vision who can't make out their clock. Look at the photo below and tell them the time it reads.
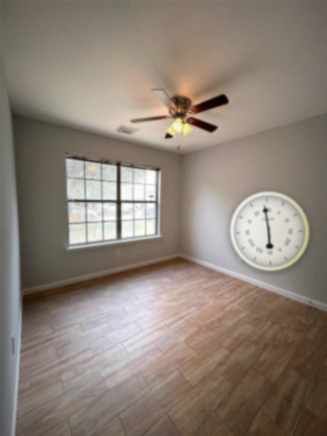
5:59
